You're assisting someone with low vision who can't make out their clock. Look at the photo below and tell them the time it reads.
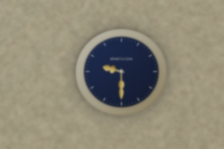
9:30
